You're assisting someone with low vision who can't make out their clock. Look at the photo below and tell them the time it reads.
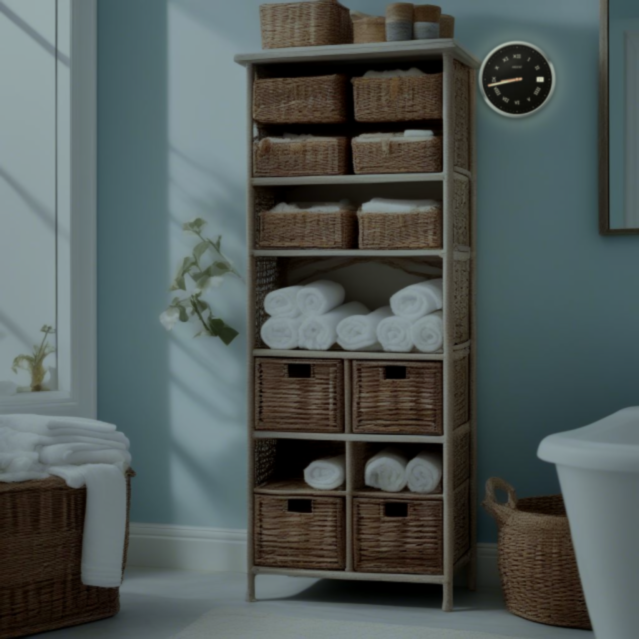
8:43
